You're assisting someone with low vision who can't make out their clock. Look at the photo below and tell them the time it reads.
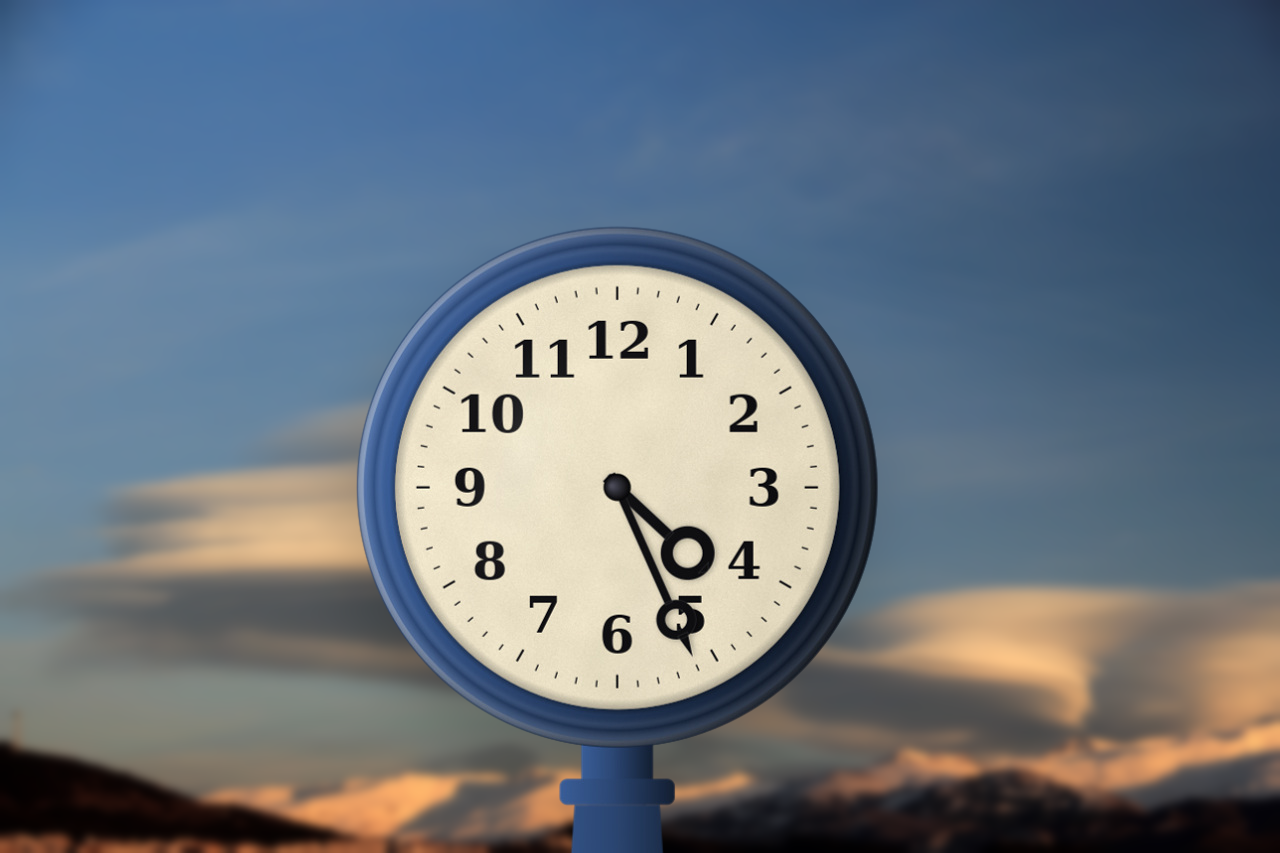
4:26
